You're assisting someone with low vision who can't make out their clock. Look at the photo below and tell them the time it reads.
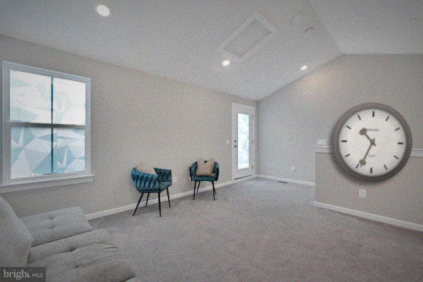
10:34
